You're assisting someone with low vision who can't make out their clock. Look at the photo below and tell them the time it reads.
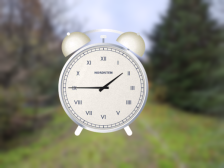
1:45
